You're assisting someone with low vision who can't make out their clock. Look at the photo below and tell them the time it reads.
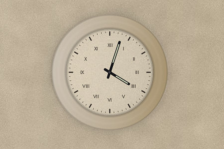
4:03
